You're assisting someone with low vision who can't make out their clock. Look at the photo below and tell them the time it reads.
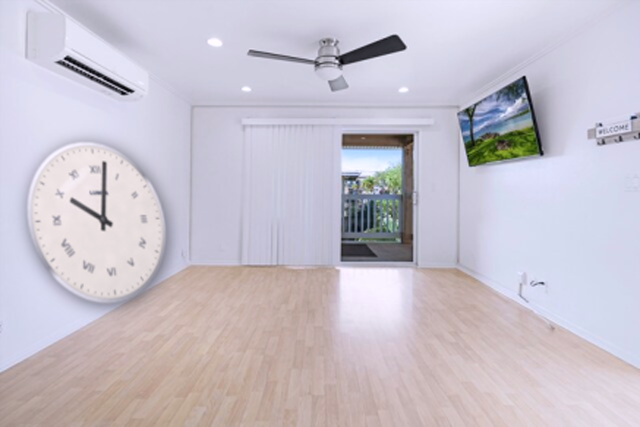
10:02
